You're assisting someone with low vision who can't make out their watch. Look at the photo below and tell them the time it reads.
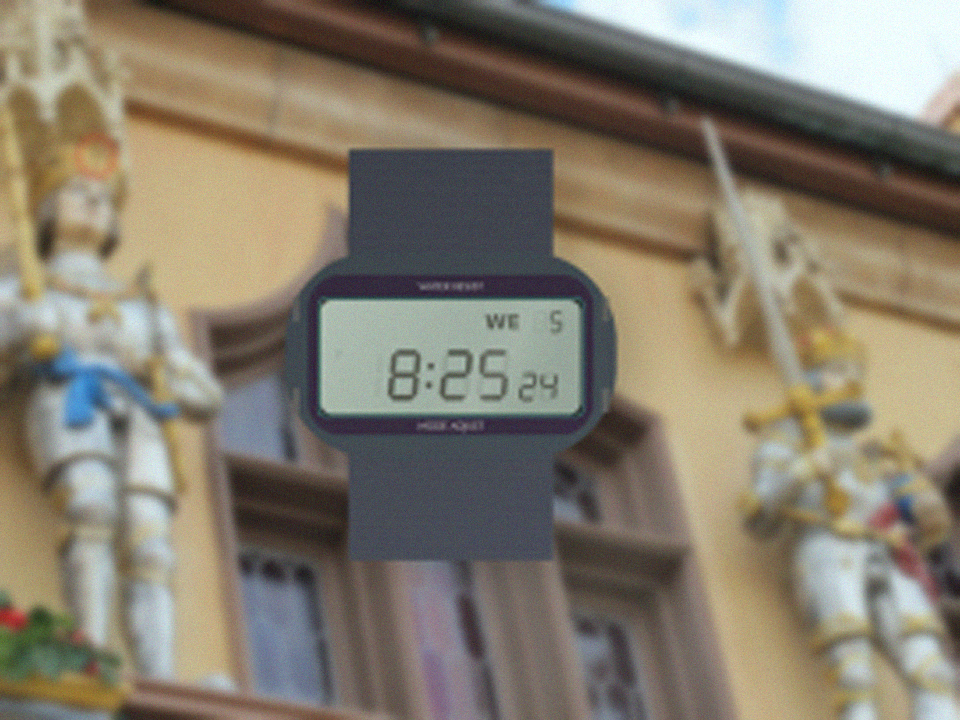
8:25:24
